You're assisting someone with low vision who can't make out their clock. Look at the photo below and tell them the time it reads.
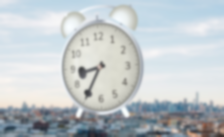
8:35
